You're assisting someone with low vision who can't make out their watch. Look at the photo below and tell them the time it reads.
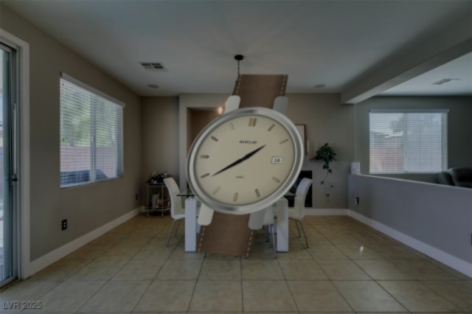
1:39
